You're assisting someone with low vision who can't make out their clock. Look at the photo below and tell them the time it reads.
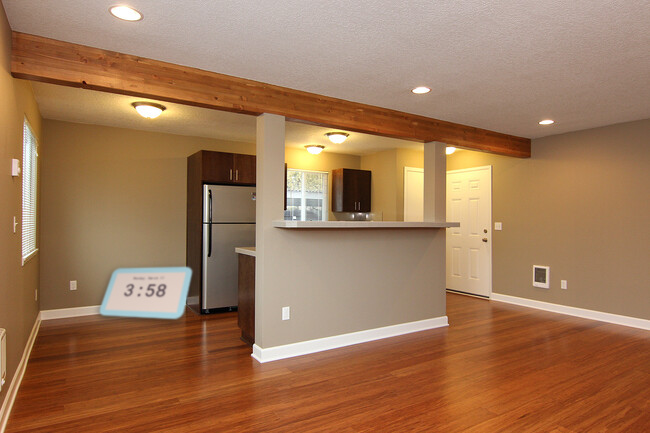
3:58
